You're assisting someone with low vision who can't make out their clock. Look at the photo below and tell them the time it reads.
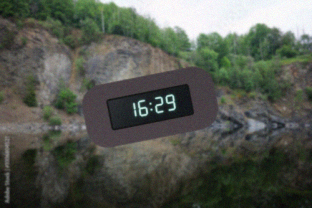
16:29
